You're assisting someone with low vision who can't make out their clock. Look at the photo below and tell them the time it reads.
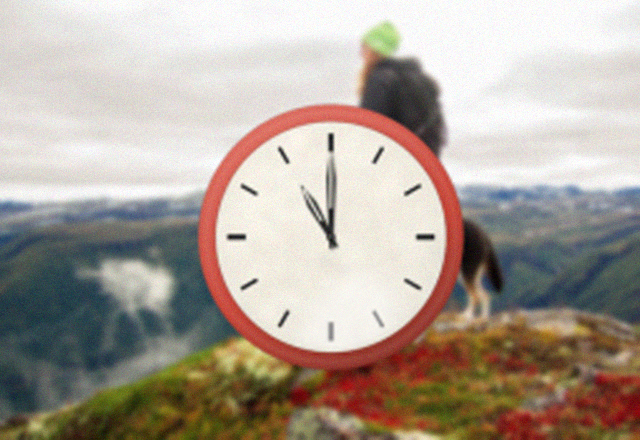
11:00
